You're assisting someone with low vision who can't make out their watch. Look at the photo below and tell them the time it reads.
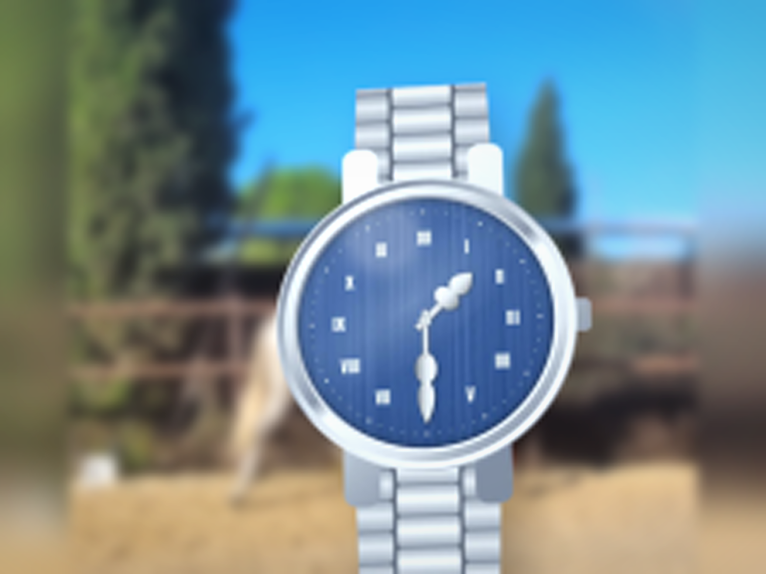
1:30
